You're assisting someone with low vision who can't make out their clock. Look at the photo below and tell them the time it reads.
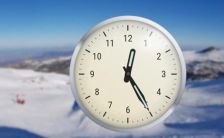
12:25
